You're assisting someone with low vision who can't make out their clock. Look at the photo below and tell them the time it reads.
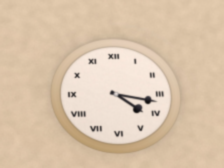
4:17
